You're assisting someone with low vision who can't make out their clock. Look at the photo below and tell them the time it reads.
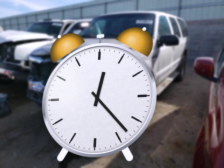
12:23
